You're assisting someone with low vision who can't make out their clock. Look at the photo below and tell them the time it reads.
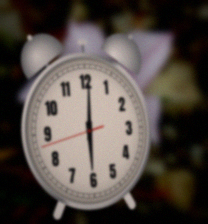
6:00:43
